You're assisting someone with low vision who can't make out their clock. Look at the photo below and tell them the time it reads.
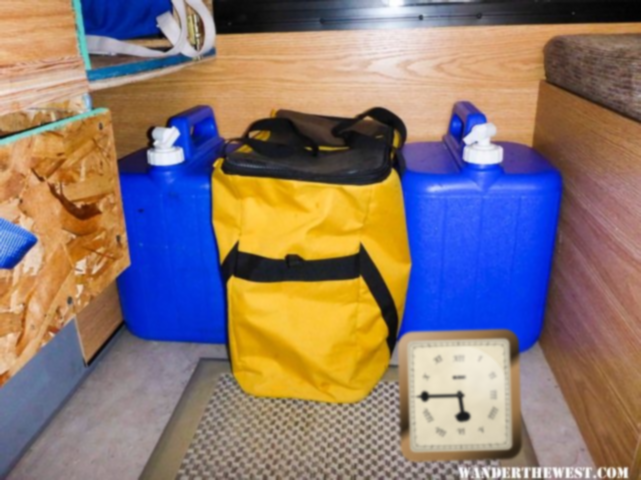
5:45
